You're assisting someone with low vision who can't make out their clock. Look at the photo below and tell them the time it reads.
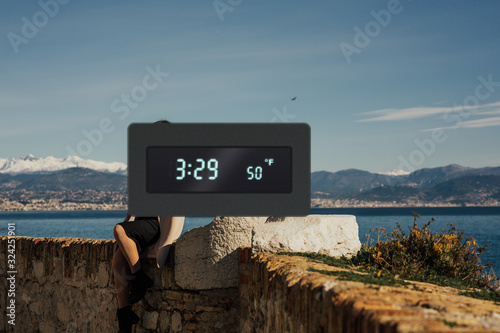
3:29
